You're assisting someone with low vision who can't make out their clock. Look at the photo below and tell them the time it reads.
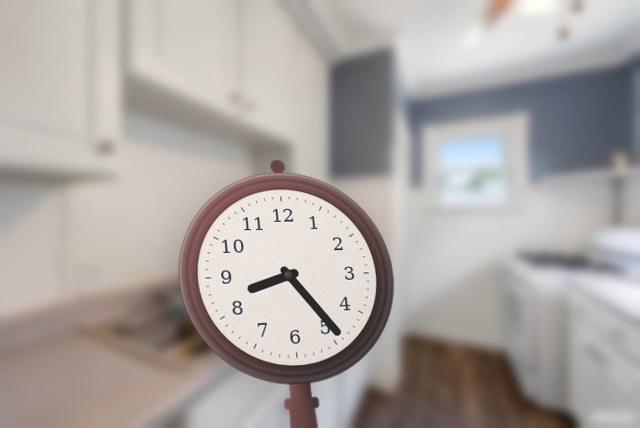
8:24
